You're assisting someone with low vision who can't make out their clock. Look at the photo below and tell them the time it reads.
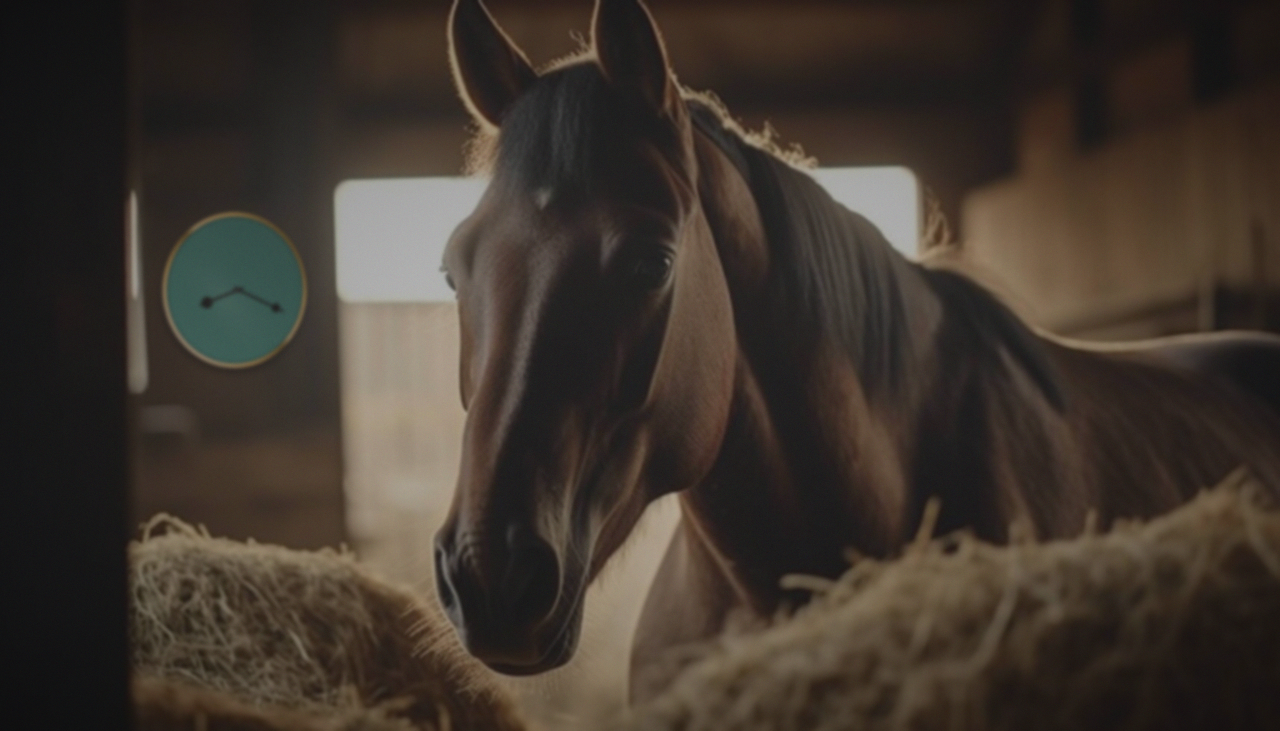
8:19
